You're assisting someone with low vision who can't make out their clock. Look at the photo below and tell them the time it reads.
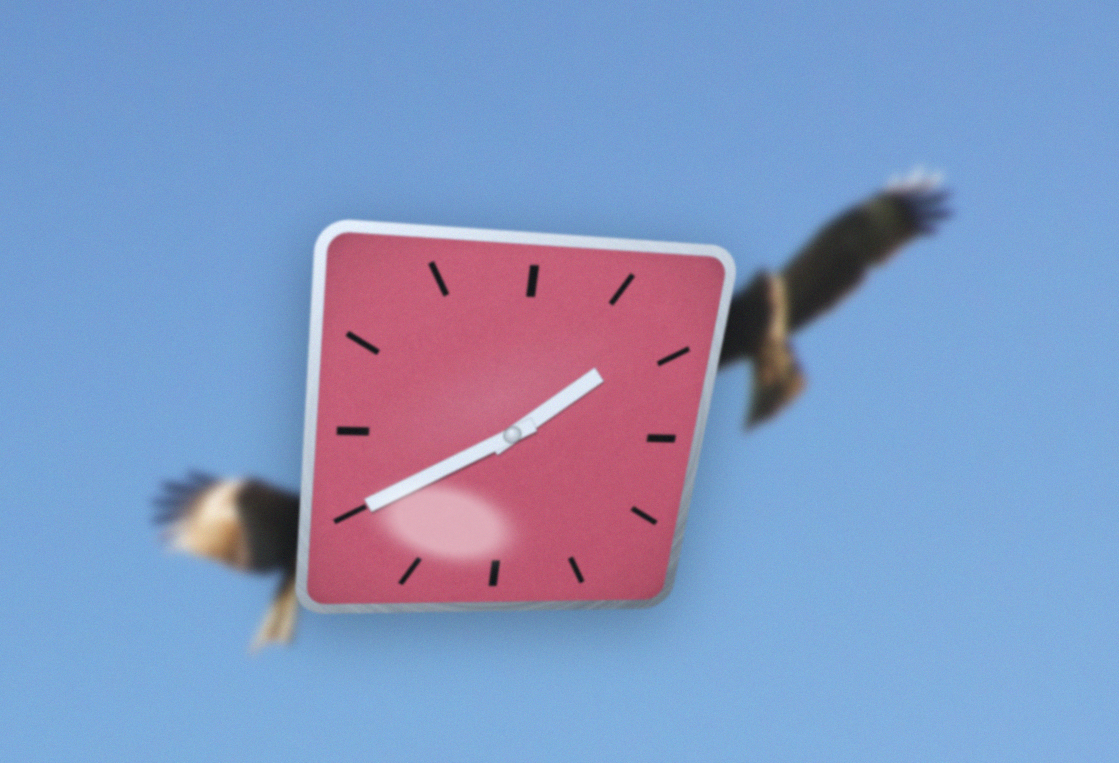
1:40
